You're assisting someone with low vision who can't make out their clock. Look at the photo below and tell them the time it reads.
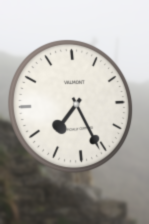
7:26
